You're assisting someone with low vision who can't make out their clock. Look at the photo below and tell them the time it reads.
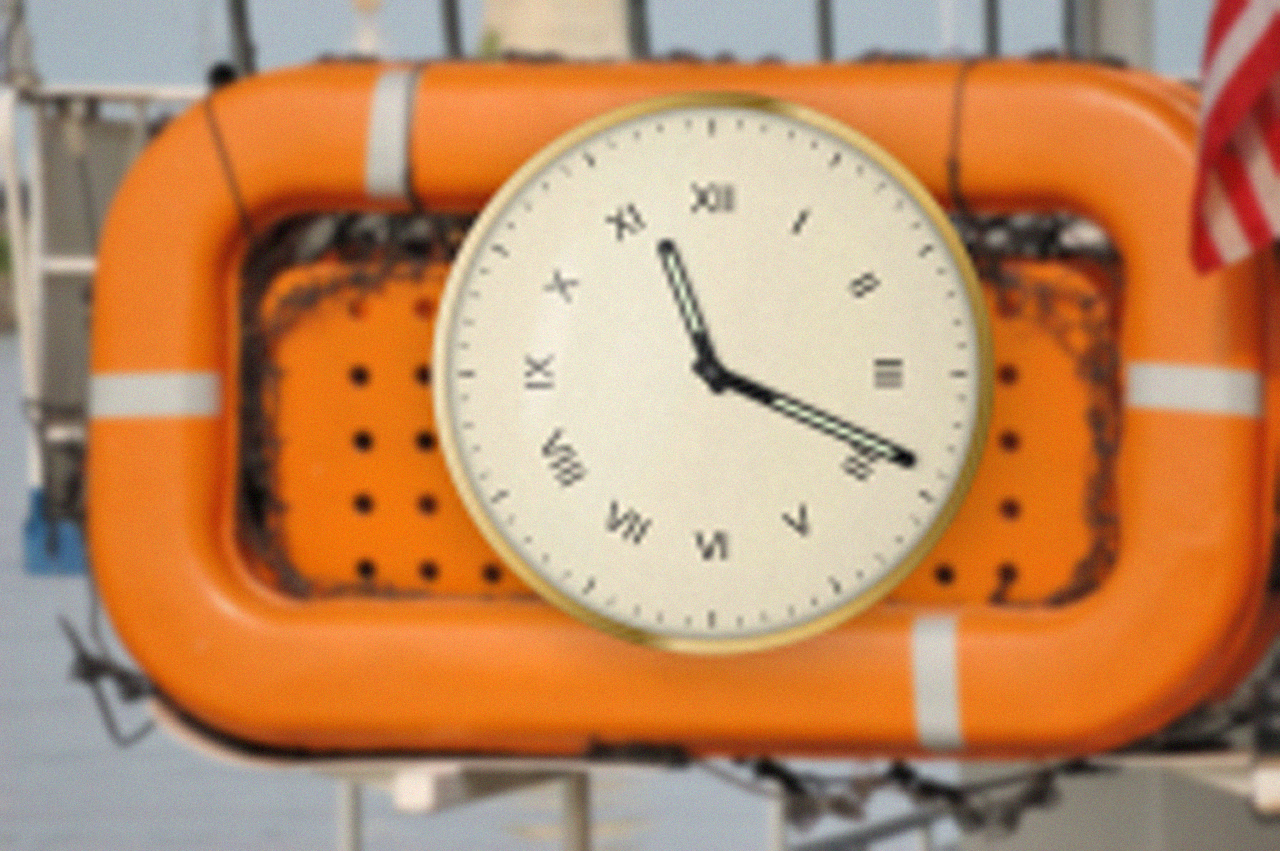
11:19
